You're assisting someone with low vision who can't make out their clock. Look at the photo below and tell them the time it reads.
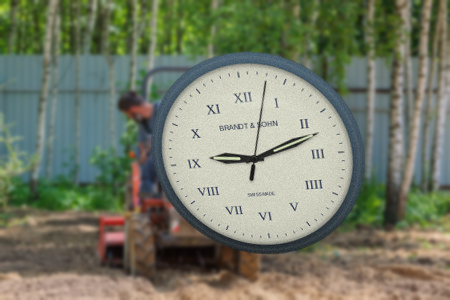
9:12:03
